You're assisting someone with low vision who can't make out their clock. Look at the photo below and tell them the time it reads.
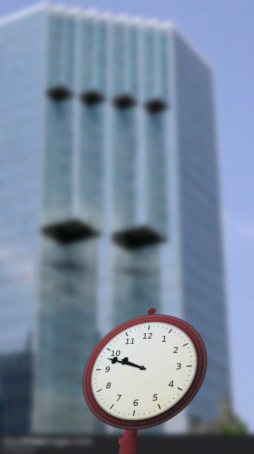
9:48
